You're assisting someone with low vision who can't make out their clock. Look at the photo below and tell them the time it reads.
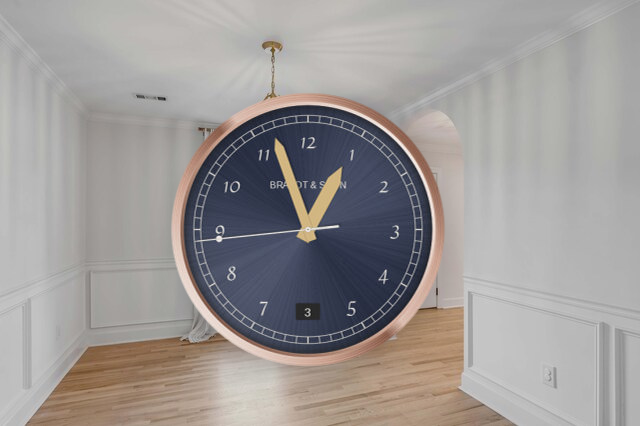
12:56:44
